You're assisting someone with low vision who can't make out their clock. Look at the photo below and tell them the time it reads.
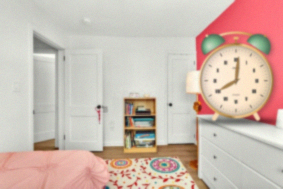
8:01
